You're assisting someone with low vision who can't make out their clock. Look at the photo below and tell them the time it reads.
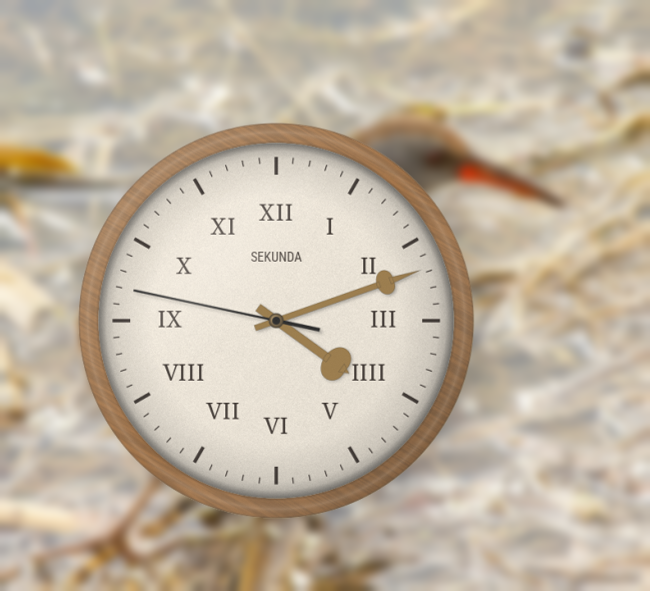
4:11:47
